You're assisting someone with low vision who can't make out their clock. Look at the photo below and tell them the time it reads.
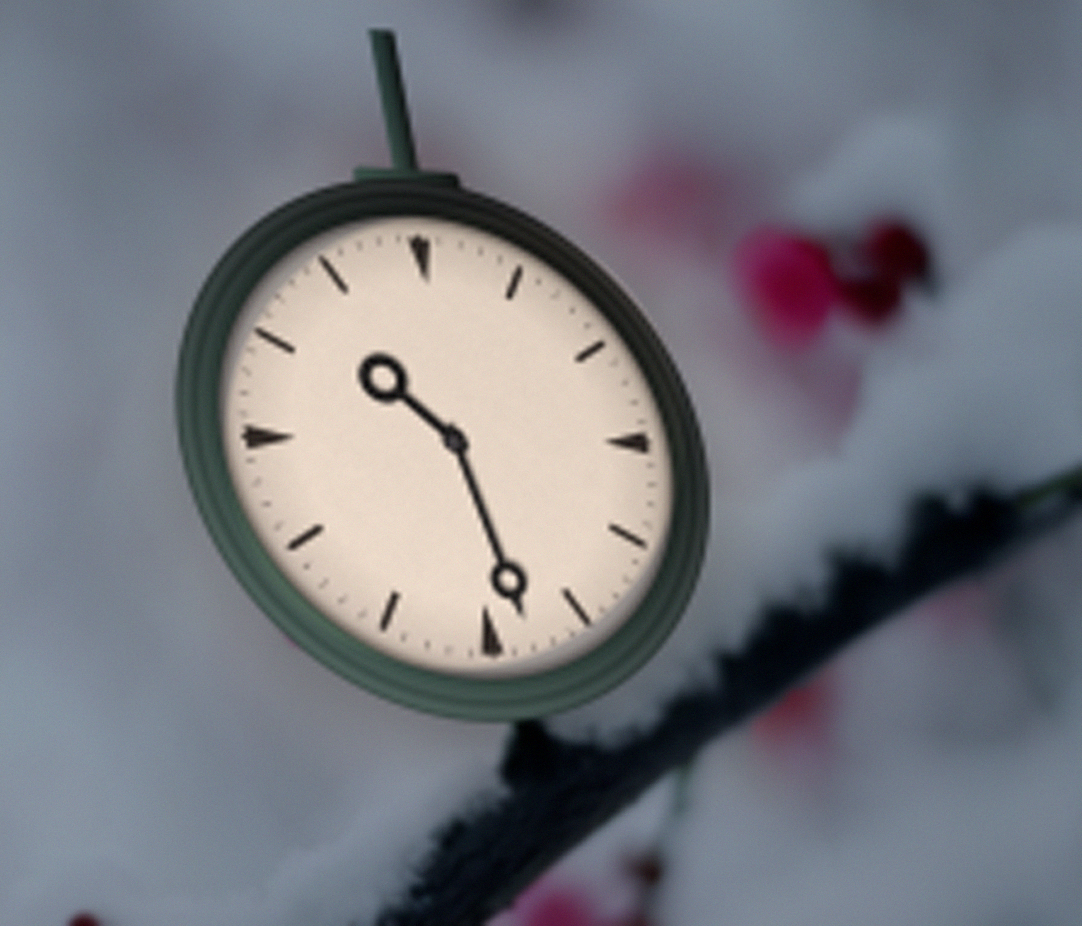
10:28
